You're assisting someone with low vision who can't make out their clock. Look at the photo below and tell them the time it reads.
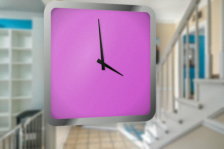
3:59
